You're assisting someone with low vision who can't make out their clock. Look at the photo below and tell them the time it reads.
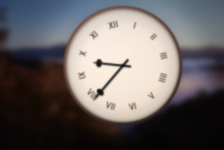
9:39
